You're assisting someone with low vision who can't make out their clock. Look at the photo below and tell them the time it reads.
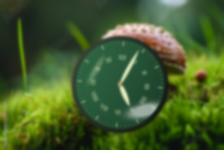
5:04
